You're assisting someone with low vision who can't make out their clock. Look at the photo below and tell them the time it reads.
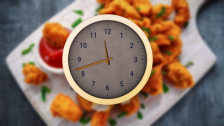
11:42
